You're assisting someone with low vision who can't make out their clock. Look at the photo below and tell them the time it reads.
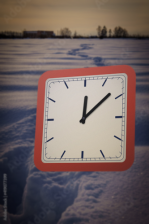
12:08
